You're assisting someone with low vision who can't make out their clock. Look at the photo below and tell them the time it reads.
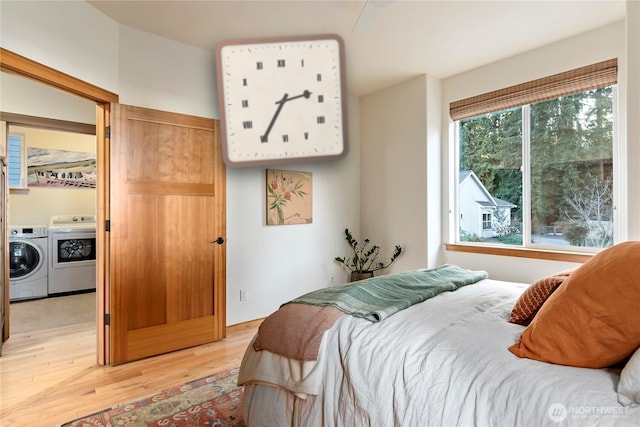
2:35
